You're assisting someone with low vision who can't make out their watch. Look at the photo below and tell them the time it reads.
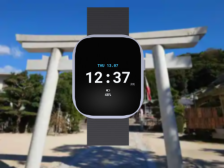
12:37
